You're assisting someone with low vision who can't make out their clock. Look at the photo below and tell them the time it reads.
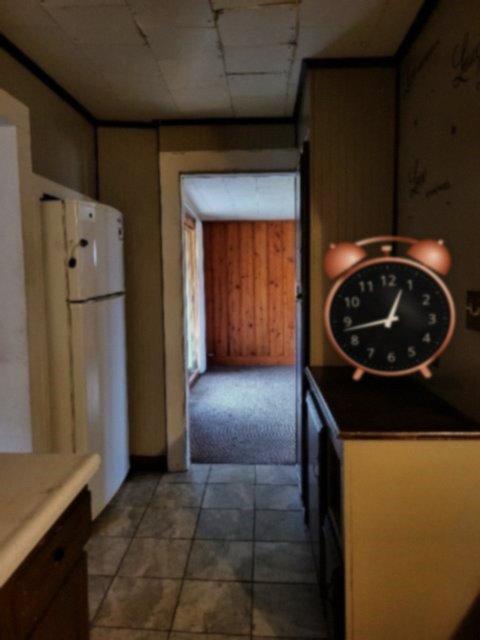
12:43
